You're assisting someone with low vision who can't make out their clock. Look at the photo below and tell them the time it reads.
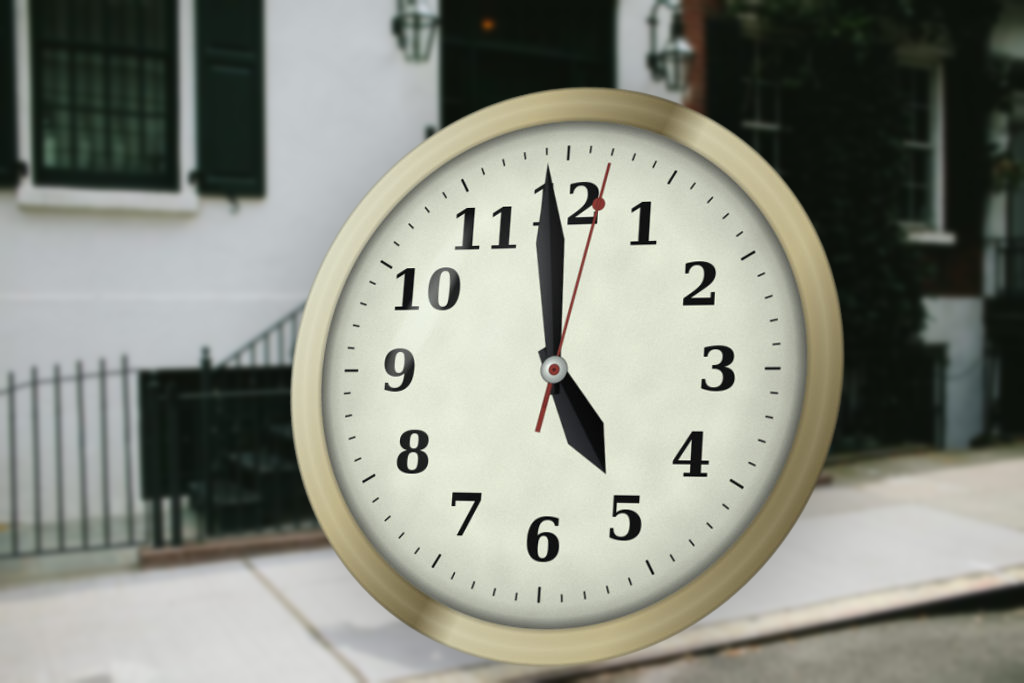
4:59:02
